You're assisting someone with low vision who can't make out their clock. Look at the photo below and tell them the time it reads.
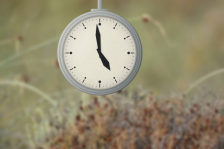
4:59
